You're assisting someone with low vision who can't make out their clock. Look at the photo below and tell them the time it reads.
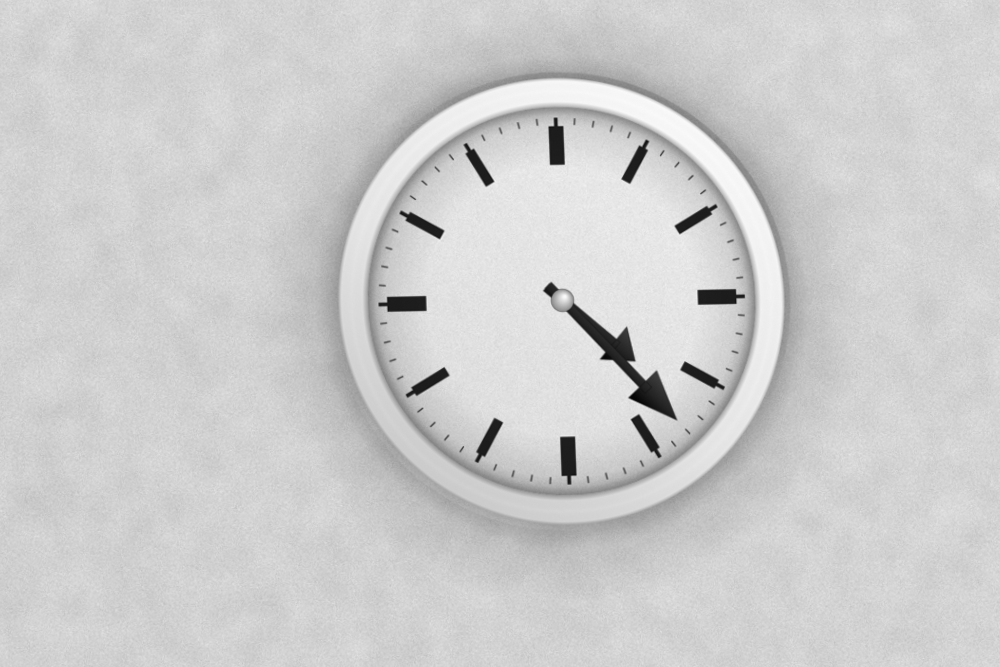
4:23
